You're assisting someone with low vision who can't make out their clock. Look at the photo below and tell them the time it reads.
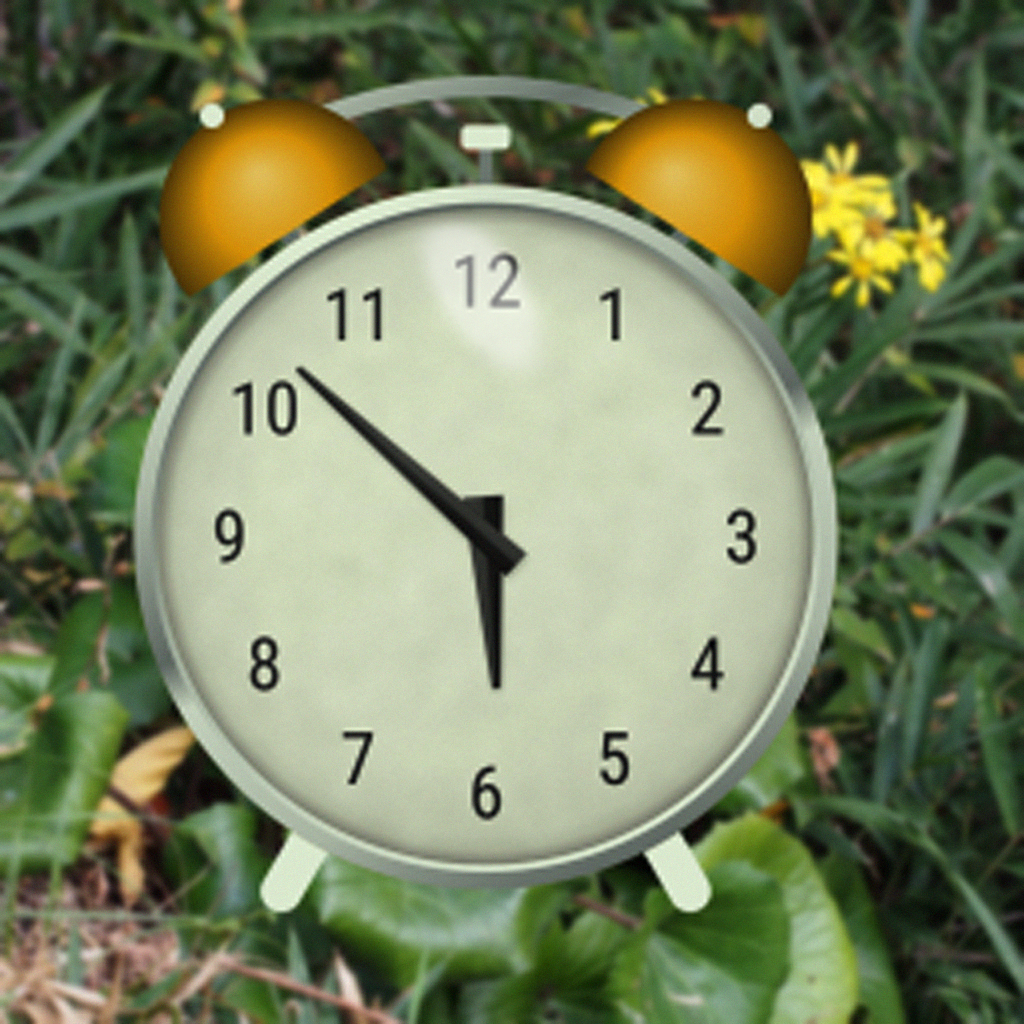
5:52
